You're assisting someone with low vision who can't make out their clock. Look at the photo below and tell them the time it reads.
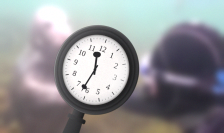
11:32
